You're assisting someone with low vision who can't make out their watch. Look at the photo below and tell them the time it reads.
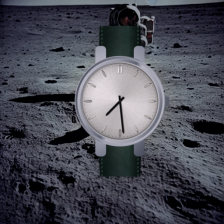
7:29
